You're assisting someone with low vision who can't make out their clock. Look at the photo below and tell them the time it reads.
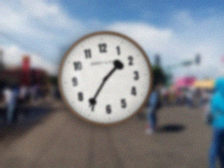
1:36
